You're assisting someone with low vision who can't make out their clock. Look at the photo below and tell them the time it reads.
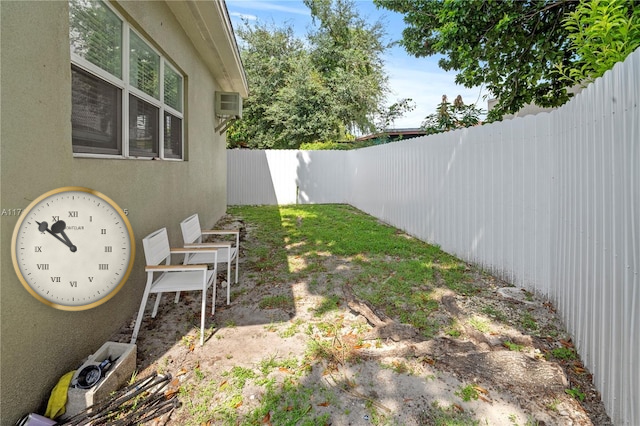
10:51
